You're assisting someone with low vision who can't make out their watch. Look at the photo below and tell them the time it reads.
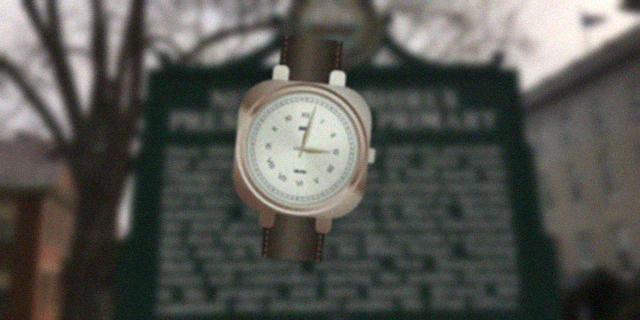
3:02
